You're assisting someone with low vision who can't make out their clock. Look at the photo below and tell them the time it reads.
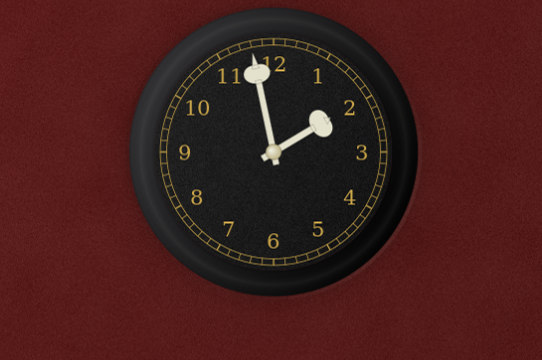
1:58
